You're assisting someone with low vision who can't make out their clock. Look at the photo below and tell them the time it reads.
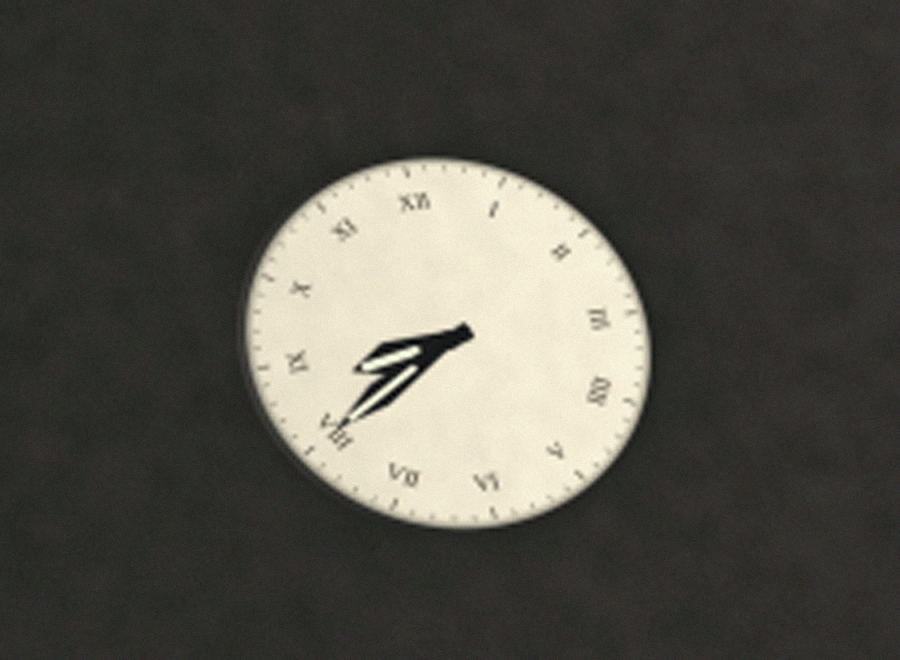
8:40
